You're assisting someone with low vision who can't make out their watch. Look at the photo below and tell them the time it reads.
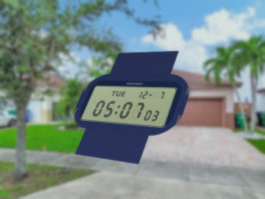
5:07:03
